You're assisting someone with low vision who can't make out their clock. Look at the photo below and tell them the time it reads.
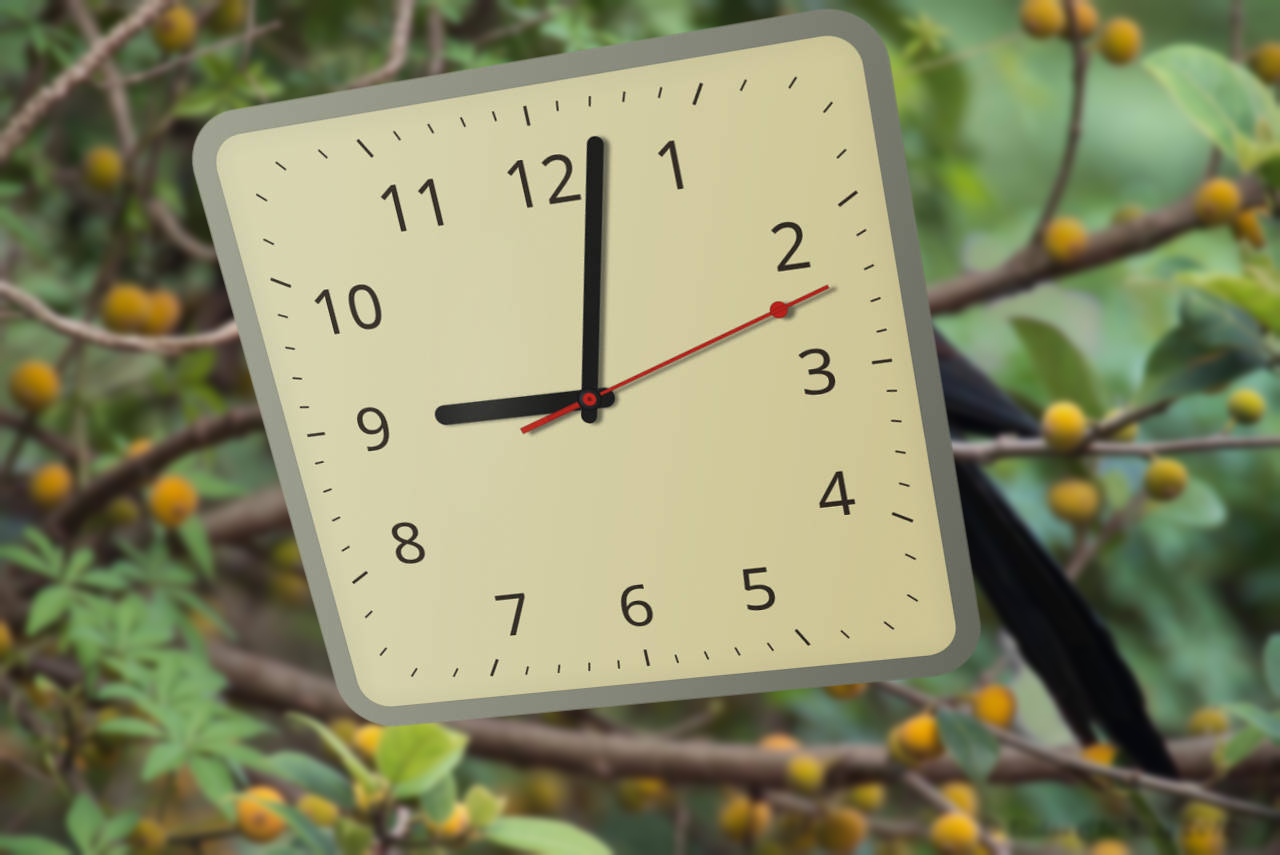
9:02:12
